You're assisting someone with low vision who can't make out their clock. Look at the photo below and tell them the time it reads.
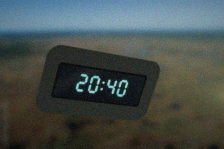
20:40
